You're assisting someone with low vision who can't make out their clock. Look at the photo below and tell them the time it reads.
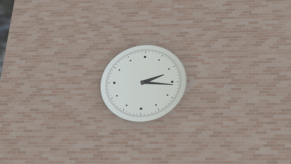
2:16
